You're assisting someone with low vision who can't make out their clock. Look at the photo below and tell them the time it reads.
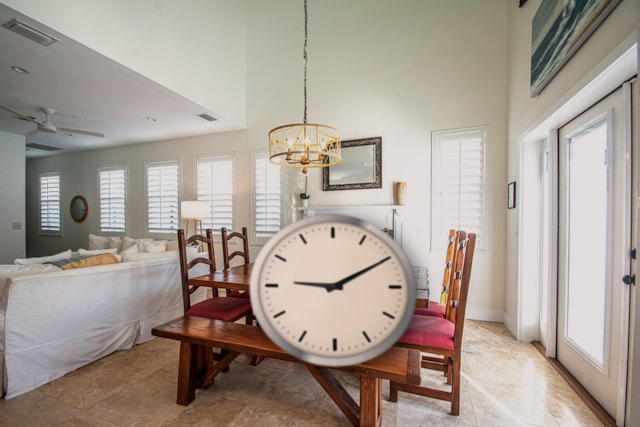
9:10
